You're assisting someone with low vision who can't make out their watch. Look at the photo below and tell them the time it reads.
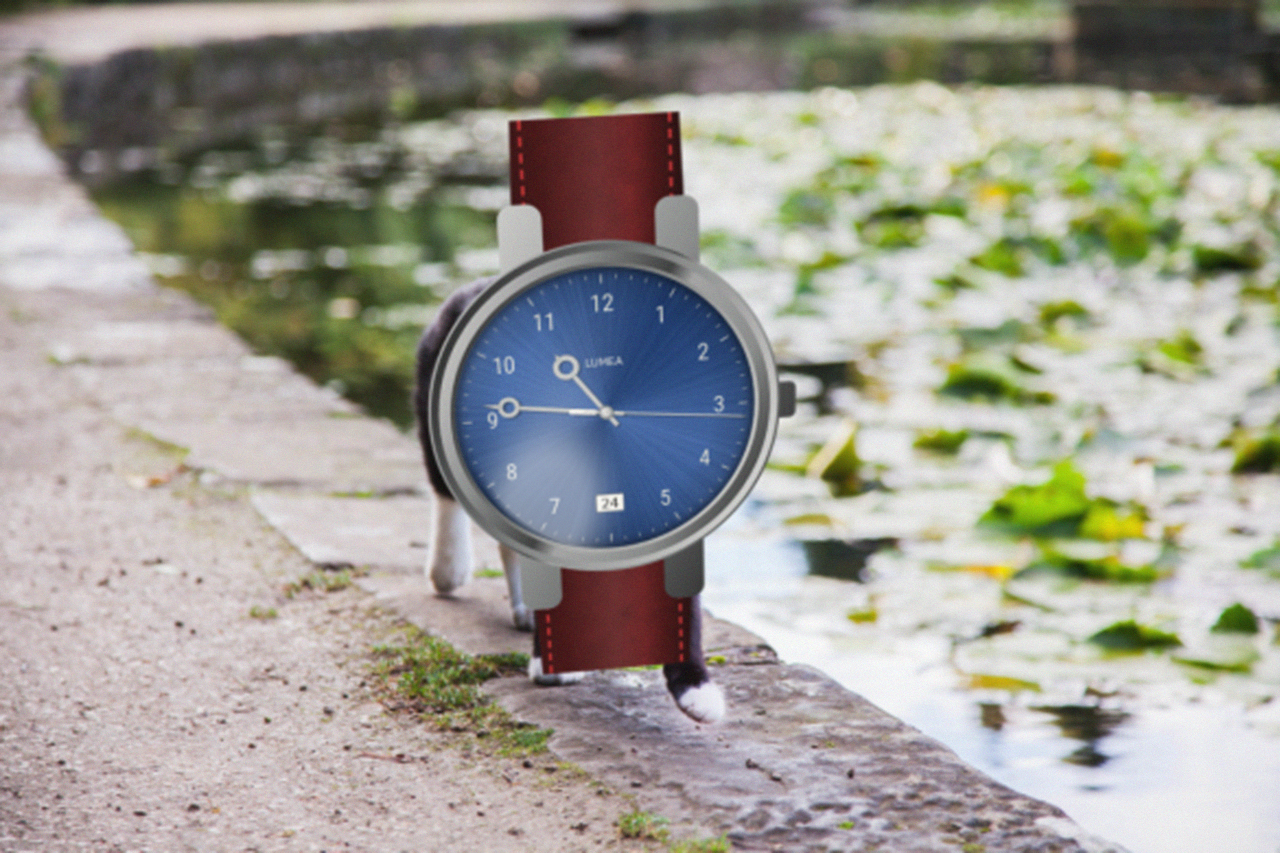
10:46:16
